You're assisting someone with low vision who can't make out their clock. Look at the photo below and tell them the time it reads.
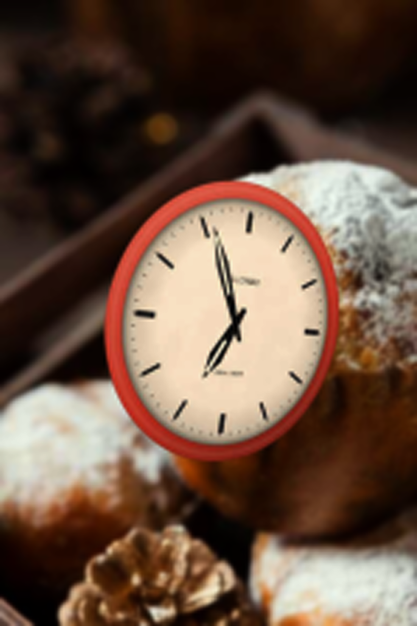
6:56
